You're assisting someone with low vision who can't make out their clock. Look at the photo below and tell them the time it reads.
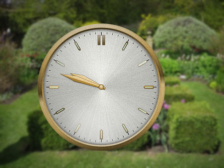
9:48
